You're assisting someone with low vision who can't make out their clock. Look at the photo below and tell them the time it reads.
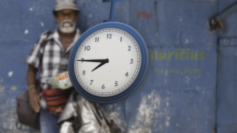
7:45
